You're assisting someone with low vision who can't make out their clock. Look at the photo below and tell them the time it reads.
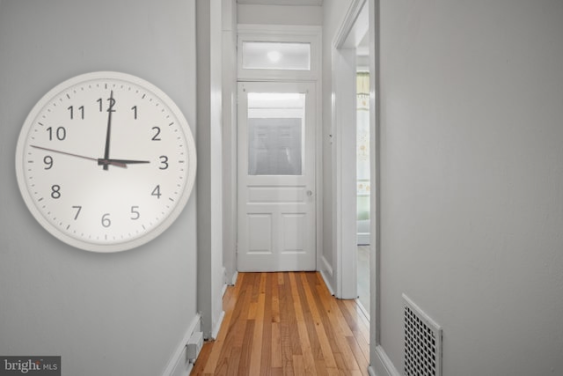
3:00:47
